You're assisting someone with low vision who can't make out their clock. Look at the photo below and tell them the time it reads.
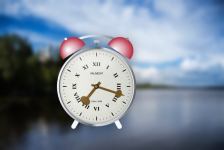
7:18
